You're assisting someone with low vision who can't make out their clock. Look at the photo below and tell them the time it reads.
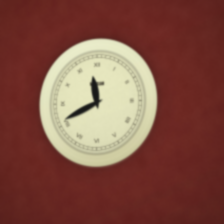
11:41
